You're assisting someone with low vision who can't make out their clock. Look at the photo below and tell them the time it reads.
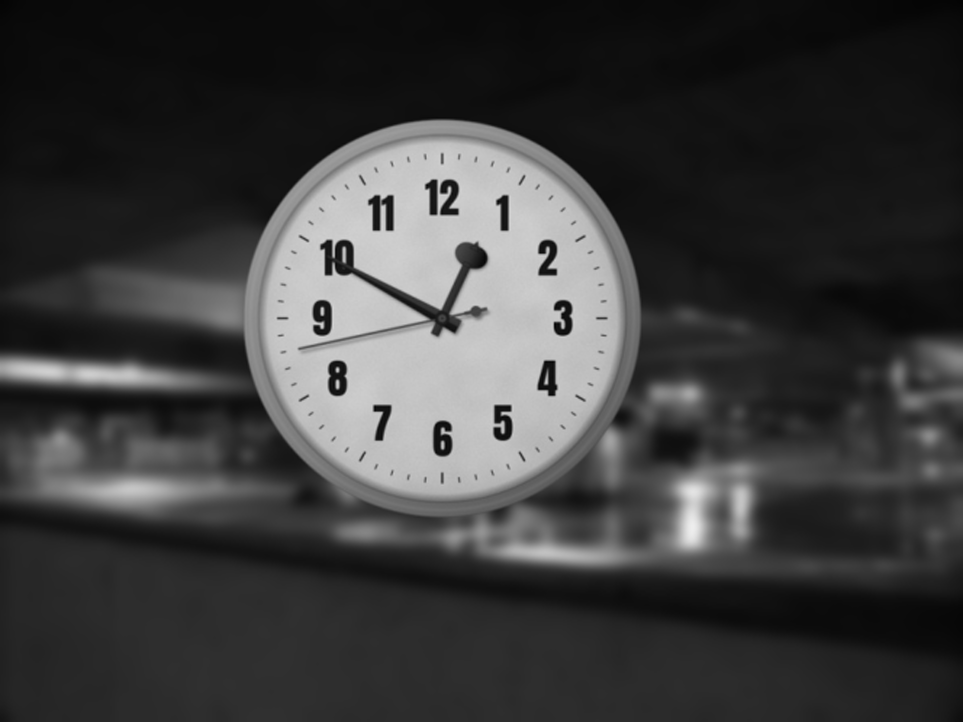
12:49:43
